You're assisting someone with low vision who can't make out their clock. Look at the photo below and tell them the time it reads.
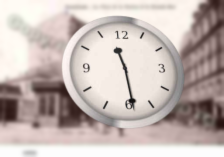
11:29
